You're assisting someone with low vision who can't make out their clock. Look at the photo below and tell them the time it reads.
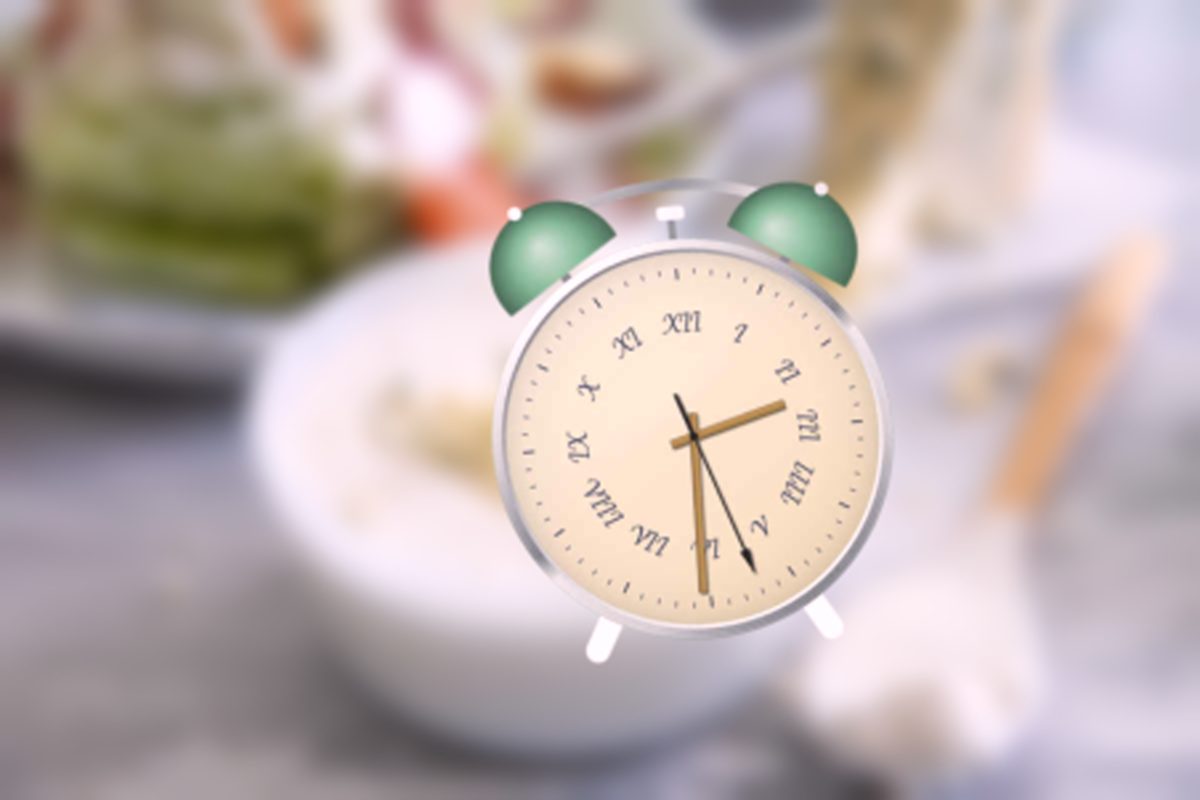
2:30:27
